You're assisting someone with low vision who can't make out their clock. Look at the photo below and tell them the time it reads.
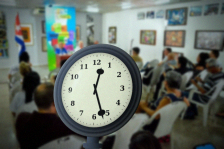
12:27
